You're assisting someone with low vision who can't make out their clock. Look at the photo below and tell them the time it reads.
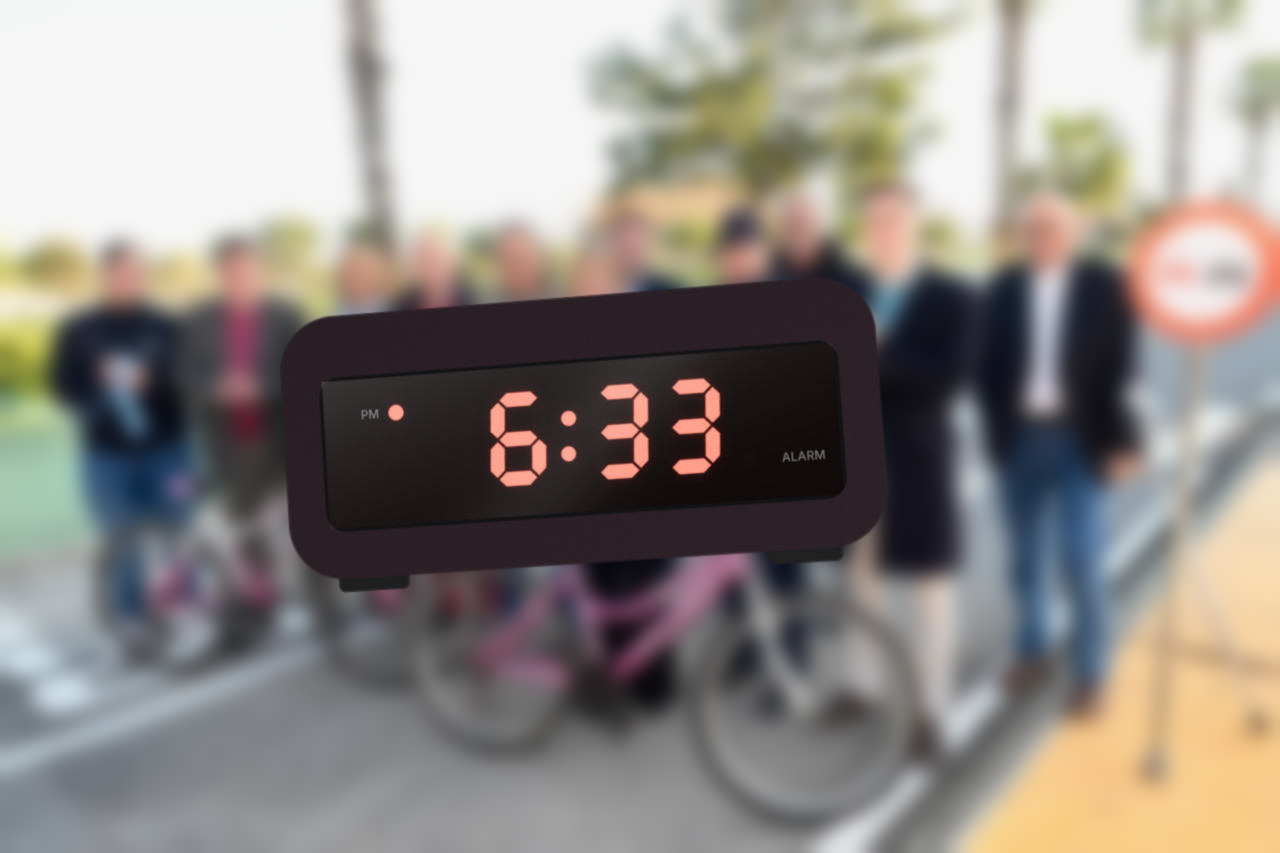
6:33
